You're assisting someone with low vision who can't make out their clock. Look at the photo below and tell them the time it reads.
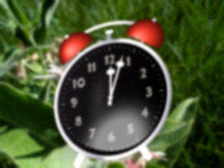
12:03
